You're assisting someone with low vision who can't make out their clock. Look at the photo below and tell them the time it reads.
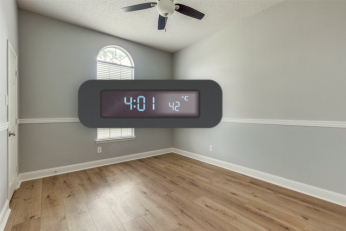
4:01
